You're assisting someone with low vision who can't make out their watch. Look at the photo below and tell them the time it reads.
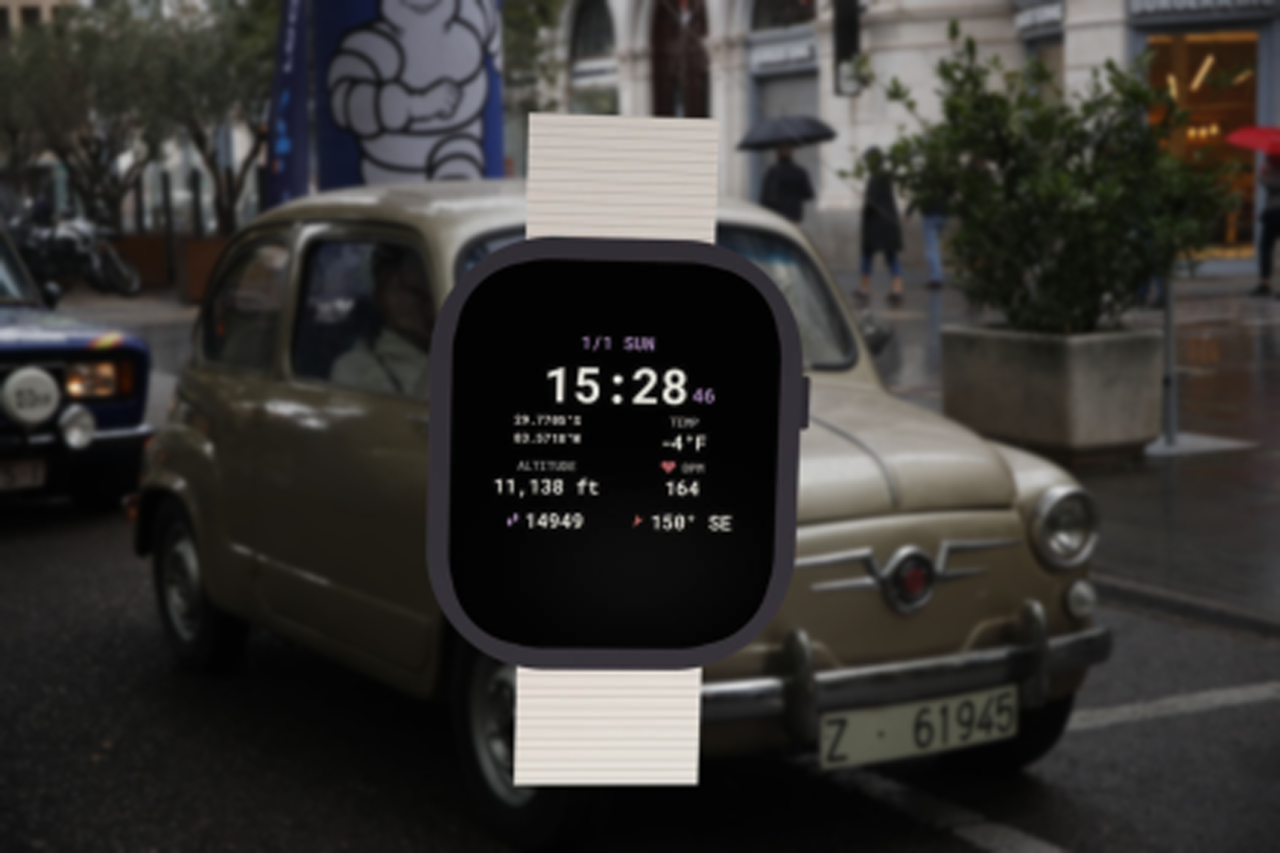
15:28
